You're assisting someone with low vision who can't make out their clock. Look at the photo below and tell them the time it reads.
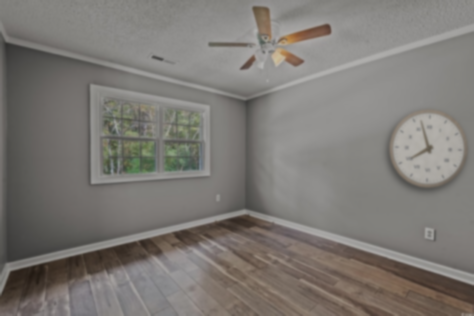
7:57
